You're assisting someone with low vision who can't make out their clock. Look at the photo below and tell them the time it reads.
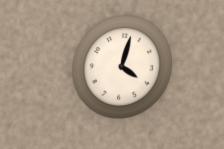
4:02
